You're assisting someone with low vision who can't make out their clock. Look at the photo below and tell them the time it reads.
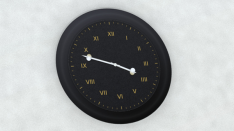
3:48
